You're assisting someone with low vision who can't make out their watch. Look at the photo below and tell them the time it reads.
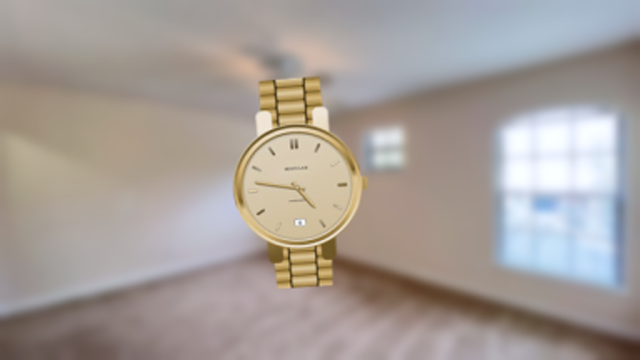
4:47
